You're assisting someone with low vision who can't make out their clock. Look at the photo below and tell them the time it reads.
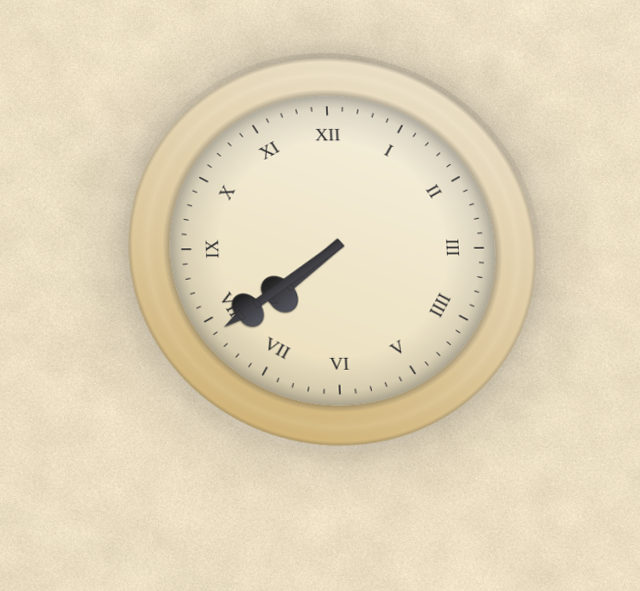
7:39
